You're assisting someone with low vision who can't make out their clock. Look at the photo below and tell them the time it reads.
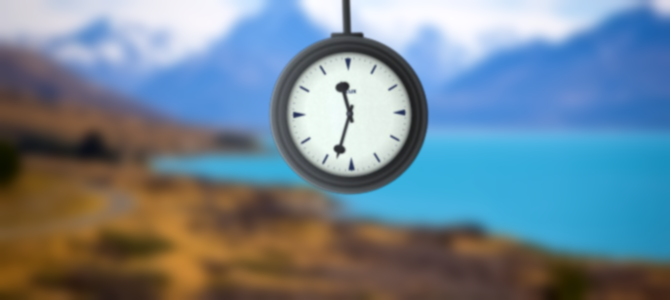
11:33
